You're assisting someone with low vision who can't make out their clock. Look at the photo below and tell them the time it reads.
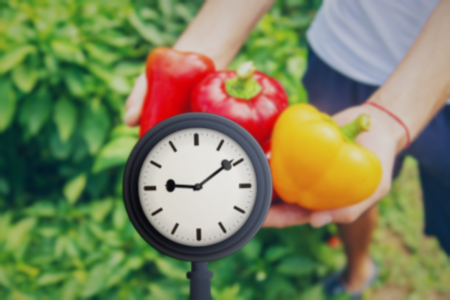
9:09
